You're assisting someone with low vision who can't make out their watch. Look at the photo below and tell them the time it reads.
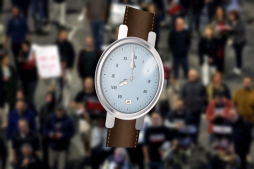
7:59
